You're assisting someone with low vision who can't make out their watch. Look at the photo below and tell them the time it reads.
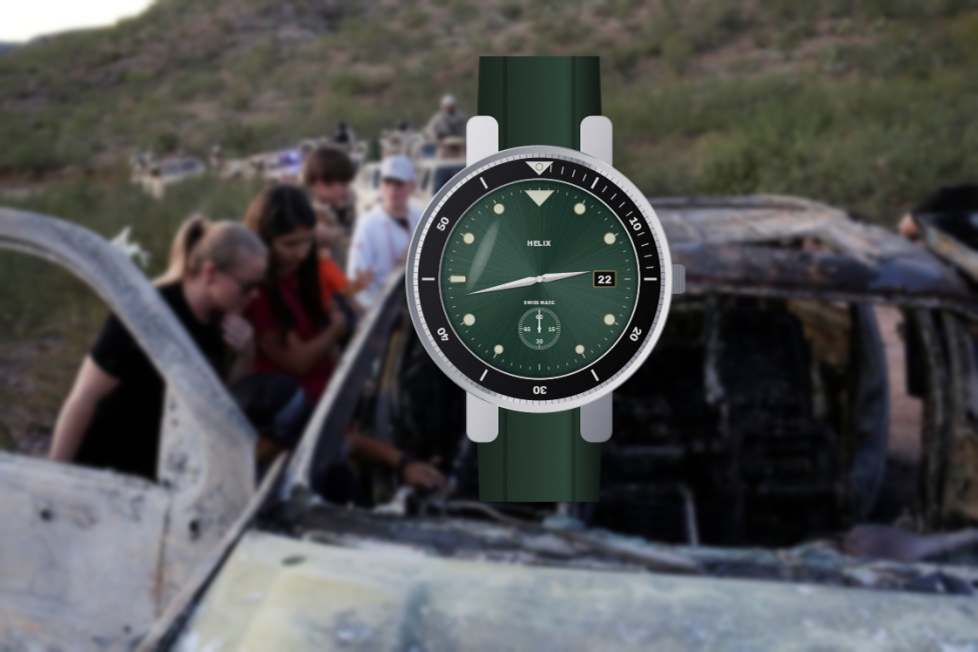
2:43
